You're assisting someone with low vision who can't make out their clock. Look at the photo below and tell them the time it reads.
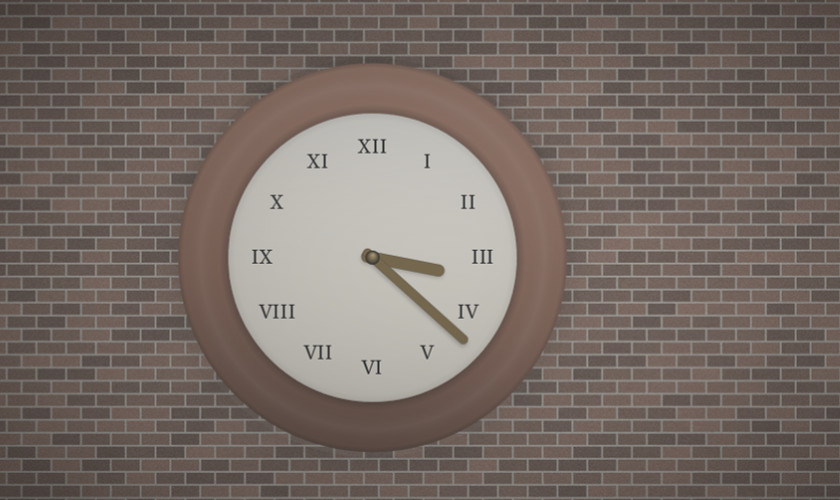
3:22
